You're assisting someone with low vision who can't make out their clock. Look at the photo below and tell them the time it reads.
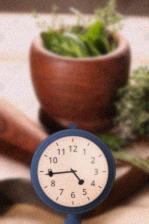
4:44
